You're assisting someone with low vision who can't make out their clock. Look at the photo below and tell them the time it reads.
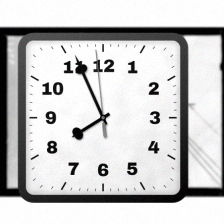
7:55:59
